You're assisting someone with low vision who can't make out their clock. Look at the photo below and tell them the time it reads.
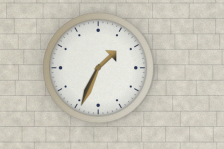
1:34
